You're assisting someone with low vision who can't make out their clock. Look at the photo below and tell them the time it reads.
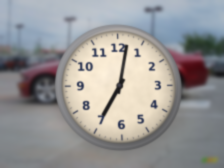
7:02
